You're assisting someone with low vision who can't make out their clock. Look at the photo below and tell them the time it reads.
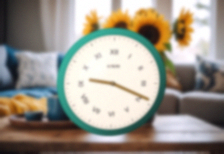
9:19
